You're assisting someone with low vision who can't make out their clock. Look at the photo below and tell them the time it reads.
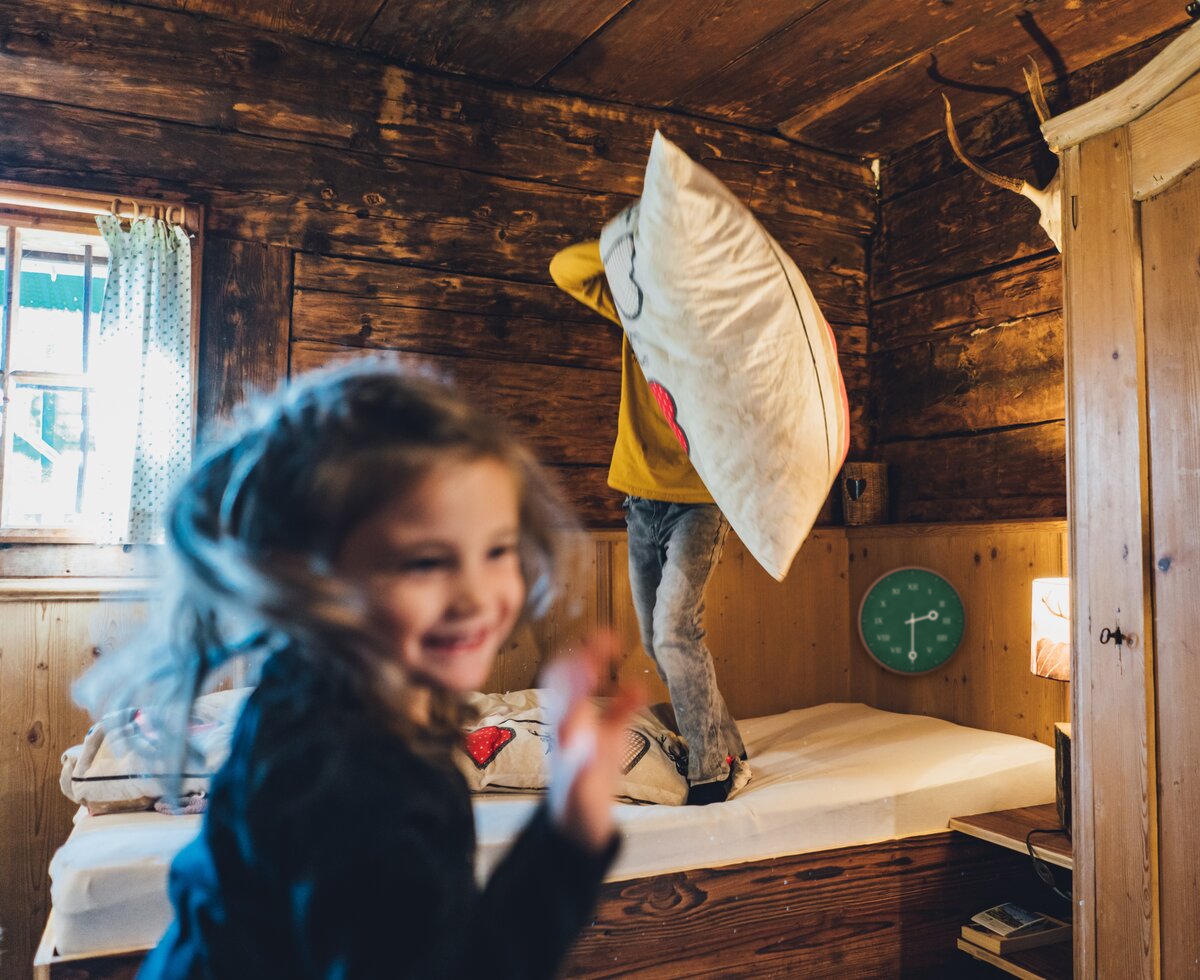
2:30
